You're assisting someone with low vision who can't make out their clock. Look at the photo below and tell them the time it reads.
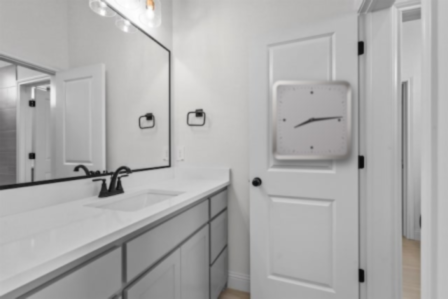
8:14
